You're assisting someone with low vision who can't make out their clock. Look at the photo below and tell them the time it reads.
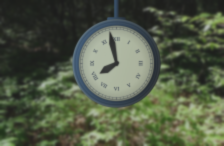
7:58
